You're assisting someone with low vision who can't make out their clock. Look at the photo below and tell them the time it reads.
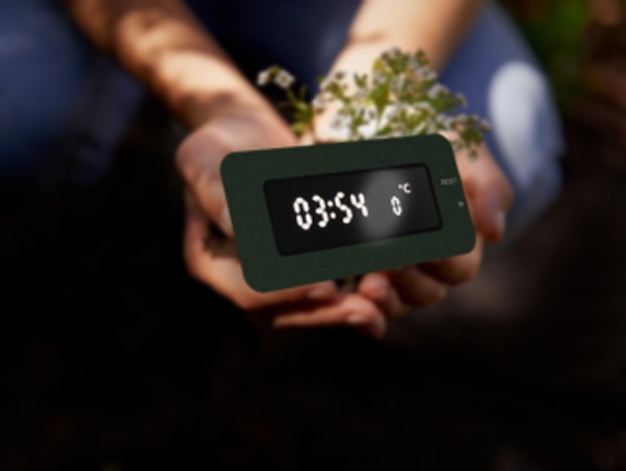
3:54
